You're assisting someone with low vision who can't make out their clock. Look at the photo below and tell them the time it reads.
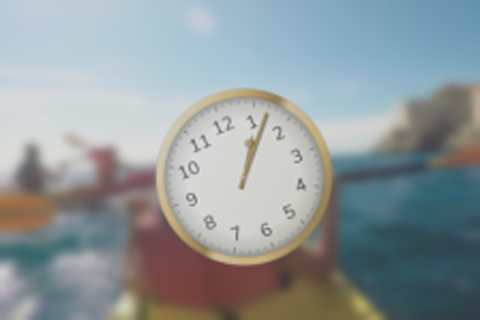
1:07
